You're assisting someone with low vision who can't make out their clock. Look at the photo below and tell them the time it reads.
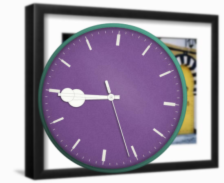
8:44:26
